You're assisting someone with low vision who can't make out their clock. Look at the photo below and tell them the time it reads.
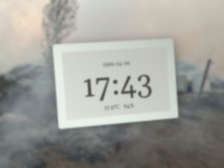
17:43
